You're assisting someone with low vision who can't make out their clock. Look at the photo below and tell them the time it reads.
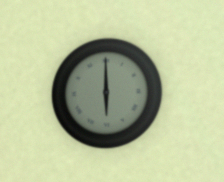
6:00
